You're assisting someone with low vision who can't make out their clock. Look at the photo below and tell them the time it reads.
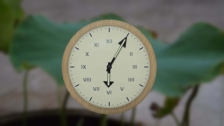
6:05
